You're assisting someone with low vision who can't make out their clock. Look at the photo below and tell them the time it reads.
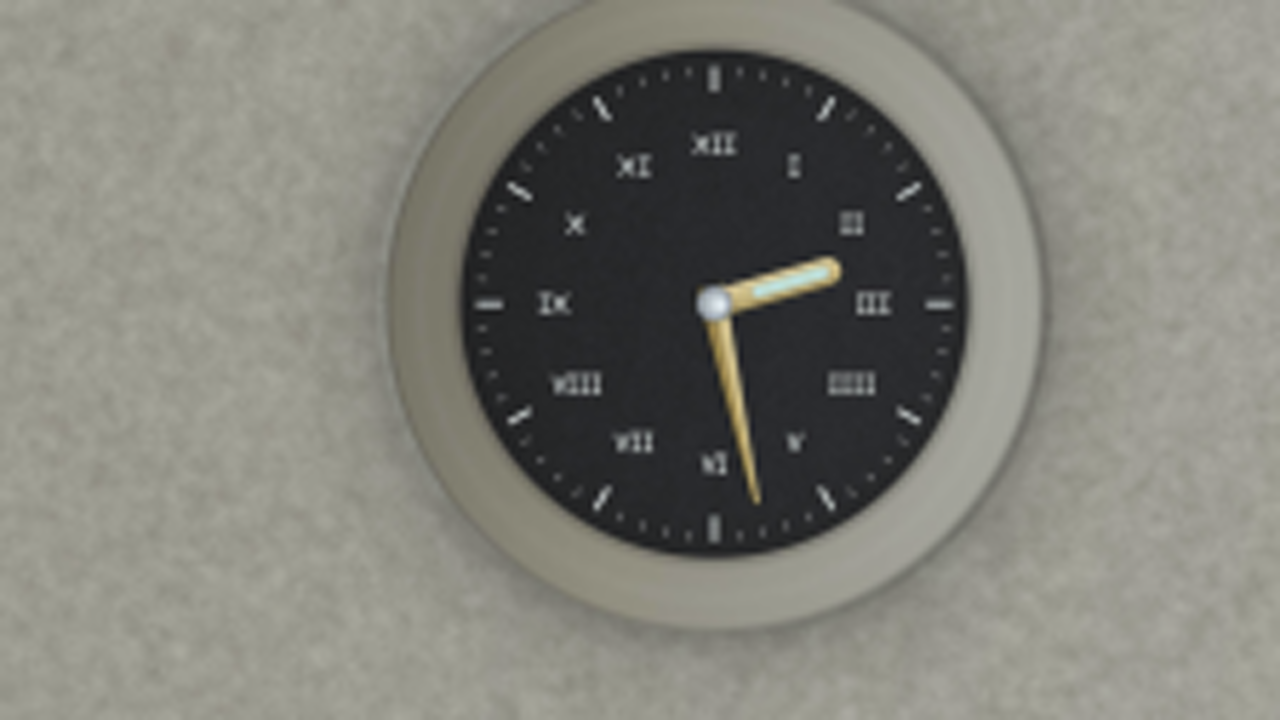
2:28
